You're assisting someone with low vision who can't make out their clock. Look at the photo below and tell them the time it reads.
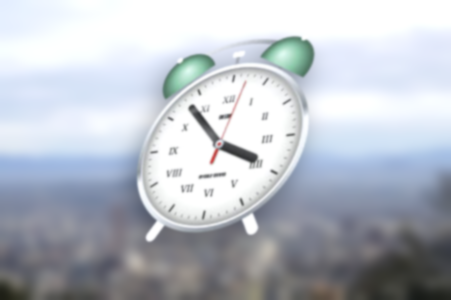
3:53:02
